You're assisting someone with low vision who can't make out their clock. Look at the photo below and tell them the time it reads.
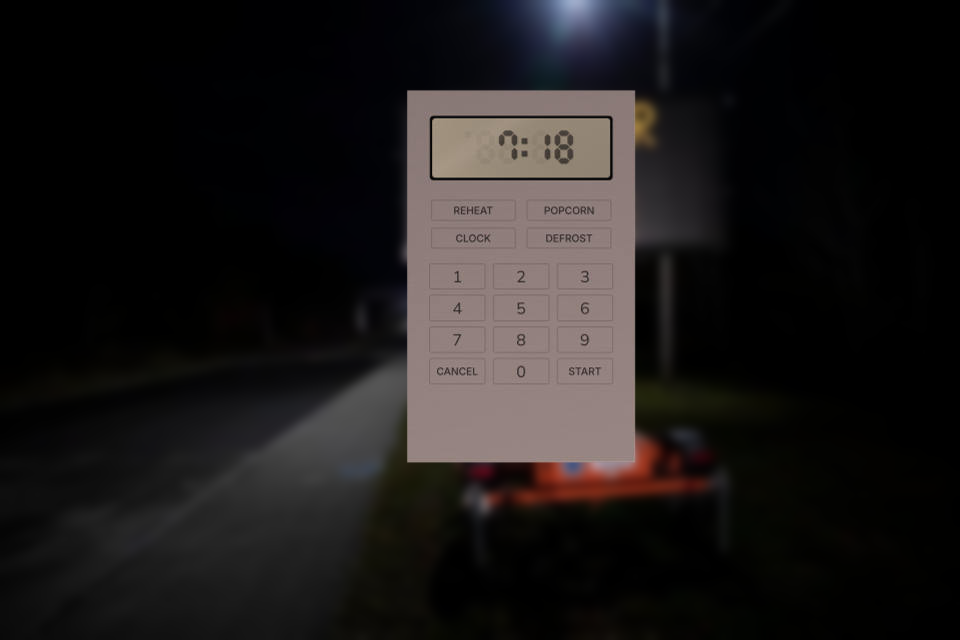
7:18
